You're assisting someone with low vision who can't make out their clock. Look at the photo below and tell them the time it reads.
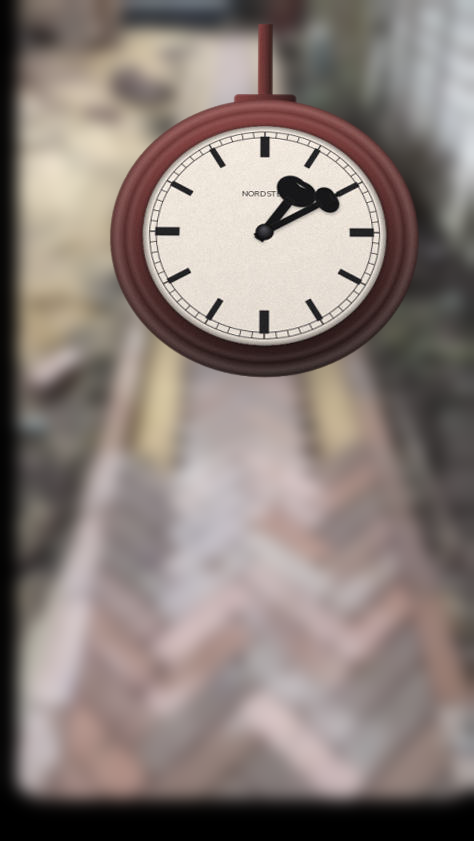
1:10
